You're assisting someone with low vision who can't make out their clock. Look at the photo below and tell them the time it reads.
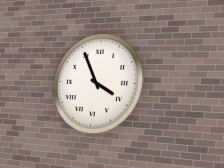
3:55
